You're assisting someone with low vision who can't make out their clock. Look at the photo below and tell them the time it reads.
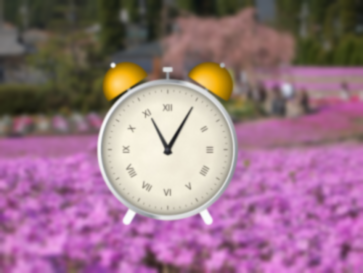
11:05
